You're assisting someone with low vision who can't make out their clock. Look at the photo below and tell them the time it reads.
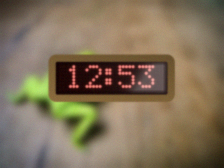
12:53
